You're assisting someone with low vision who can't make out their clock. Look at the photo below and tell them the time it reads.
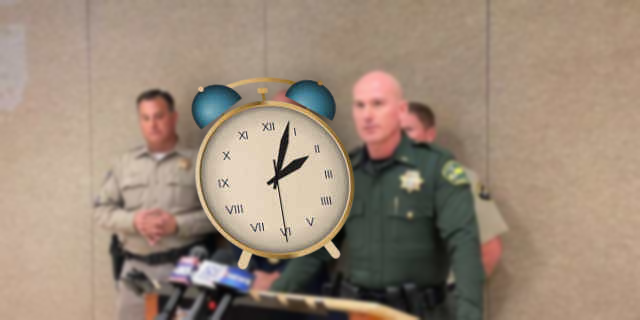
2:03:30
